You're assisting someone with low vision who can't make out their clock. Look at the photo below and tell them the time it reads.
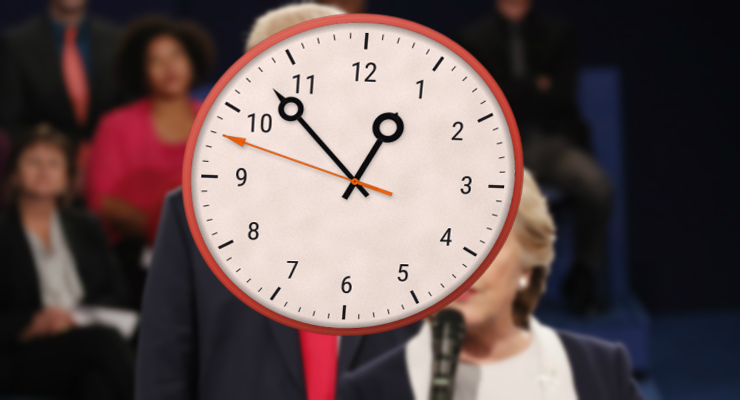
12:52:48
